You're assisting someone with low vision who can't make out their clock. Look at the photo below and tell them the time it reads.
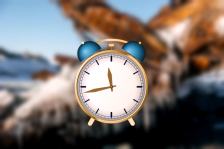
11:43
